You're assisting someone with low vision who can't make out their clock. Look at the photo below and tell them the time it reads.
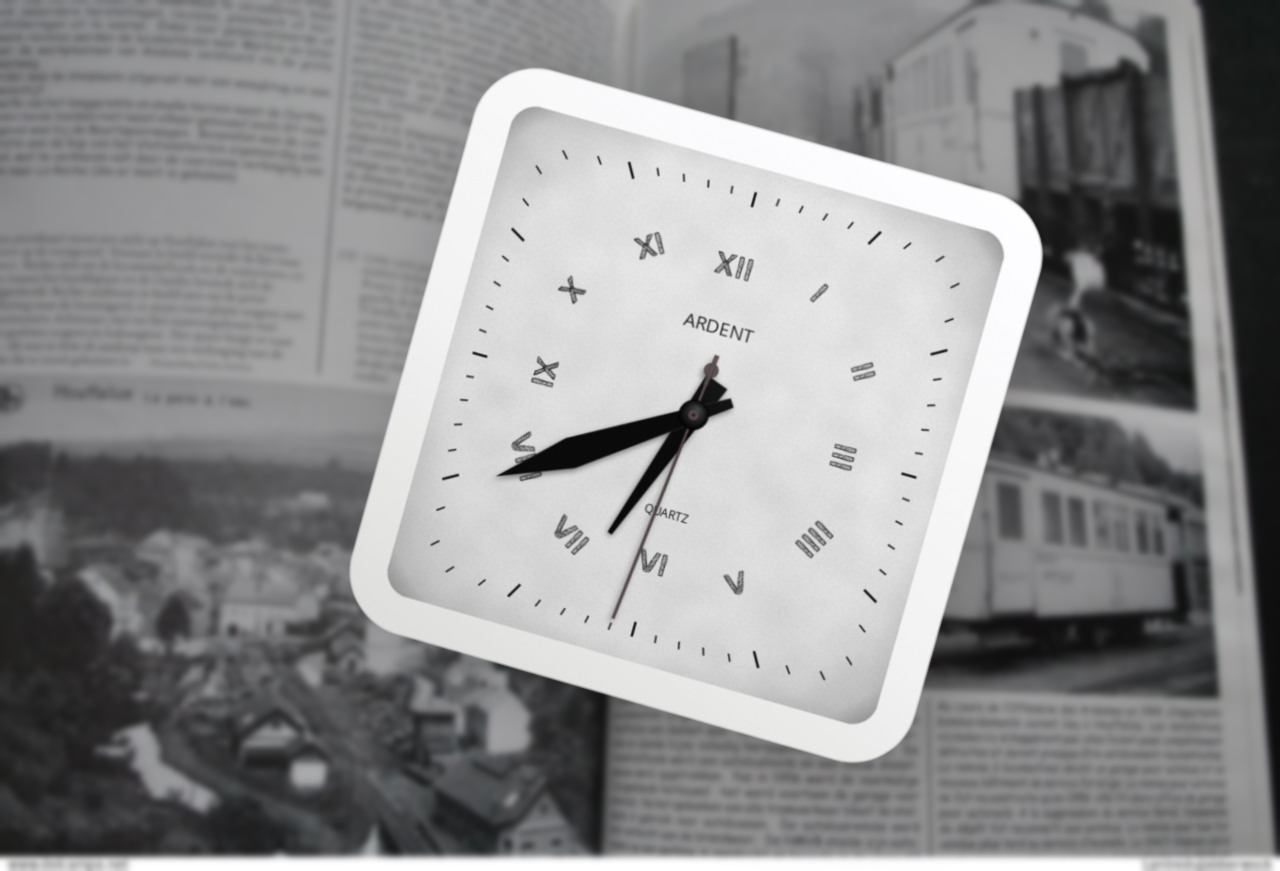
6:39:31
